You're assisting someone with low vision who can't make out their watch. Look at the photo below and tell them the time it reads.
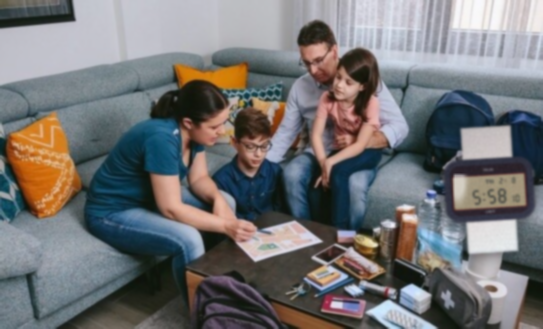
5:58
